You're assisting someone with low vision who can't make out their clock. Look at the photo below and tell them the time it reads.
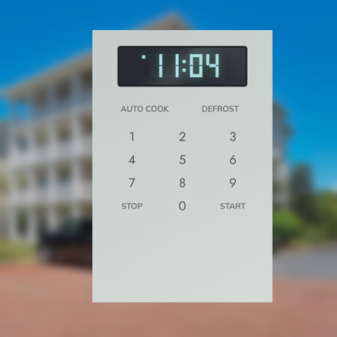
11:04
